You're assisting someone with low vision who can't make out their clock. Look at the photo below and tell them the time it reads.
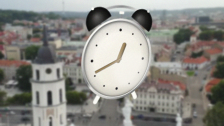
12:41
